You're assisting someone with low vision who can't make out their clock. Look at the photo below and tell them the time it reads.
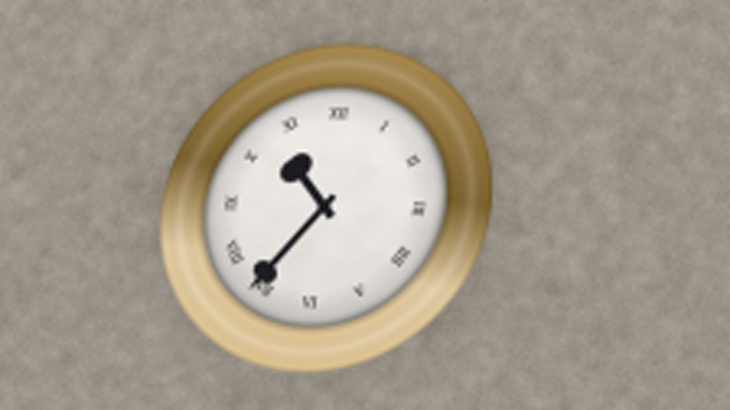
10:36
